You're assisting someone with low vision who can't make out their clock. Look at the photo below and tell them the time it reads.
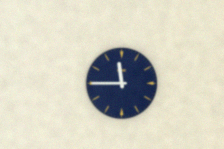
11:45
